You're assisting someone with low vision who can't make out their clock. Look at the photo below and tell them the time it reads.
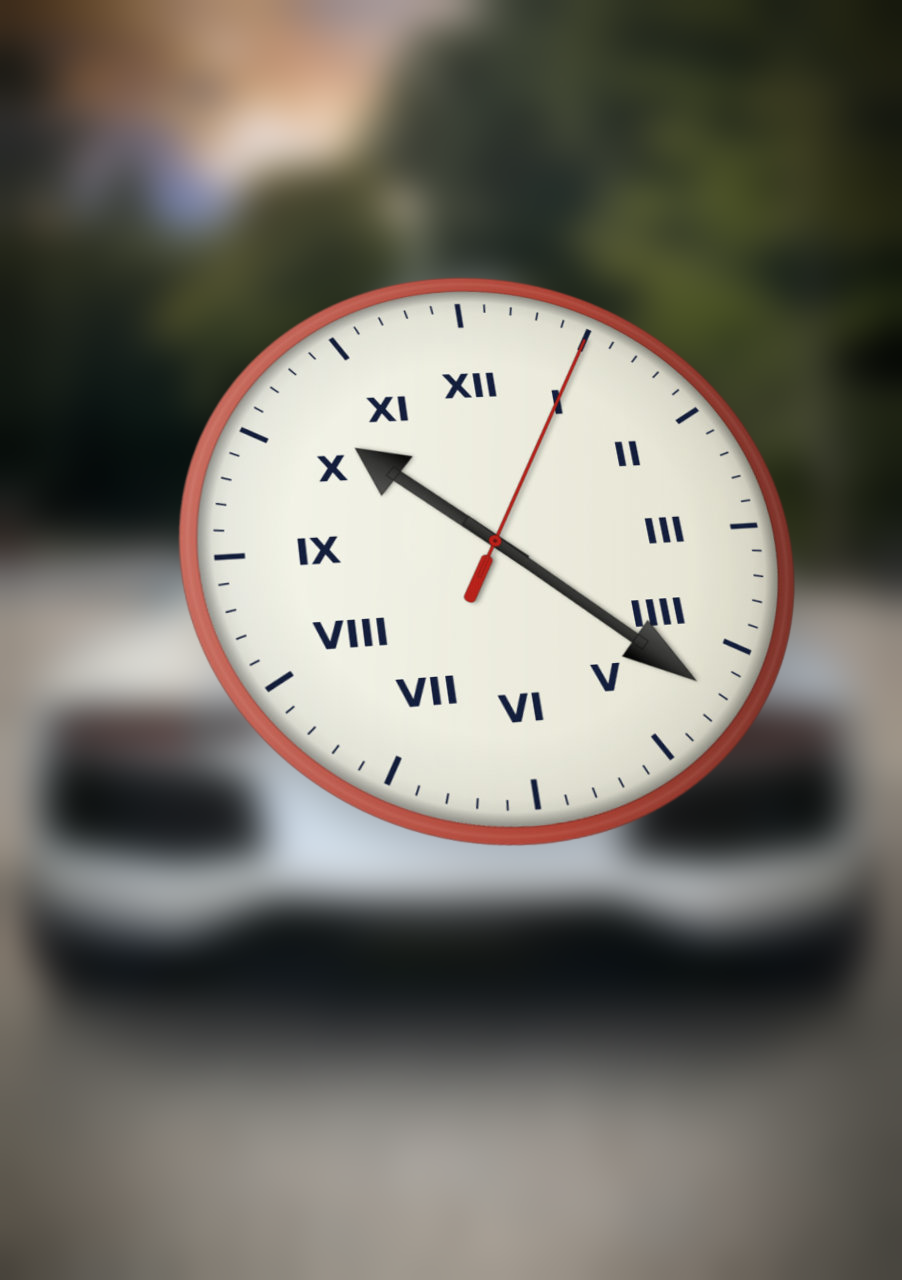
10:22:05
